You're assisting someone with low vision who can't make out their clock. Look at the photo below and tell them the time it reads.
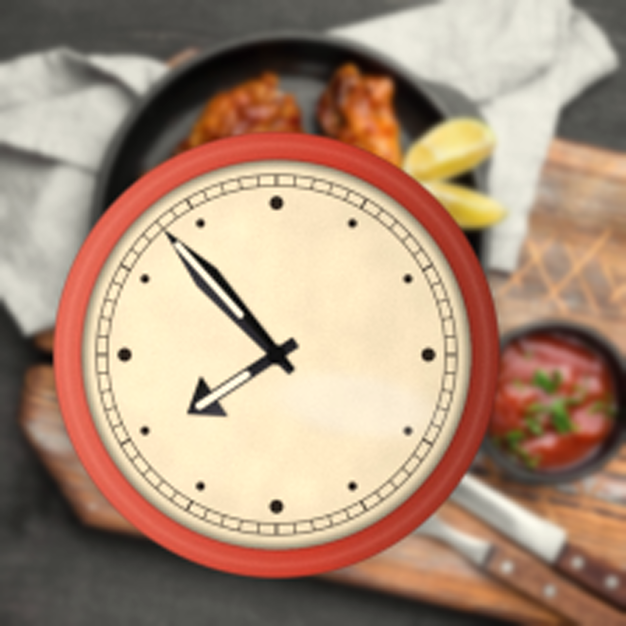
7:53
